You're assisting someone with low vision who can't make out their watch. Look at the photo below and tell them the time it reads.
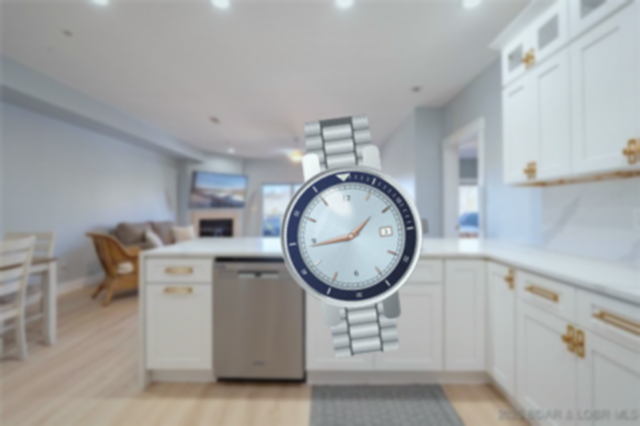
1:44
